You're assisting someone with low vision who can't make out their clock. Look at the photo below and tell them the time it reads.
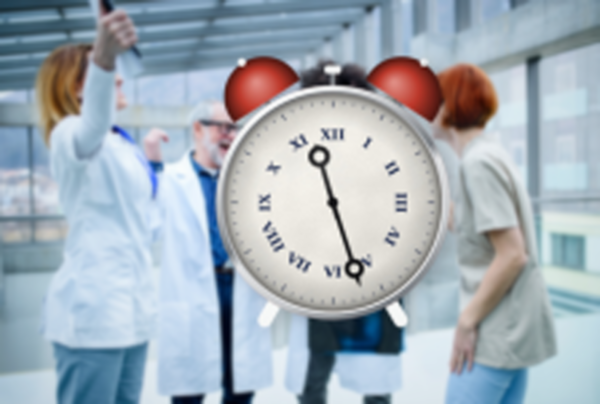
11:27
